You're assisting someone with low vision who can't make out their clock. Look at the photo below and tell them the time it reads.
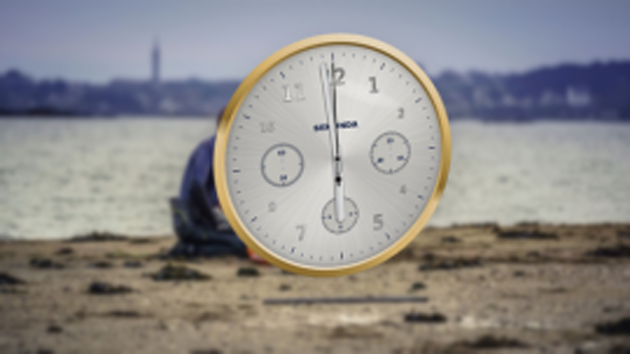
5:59
